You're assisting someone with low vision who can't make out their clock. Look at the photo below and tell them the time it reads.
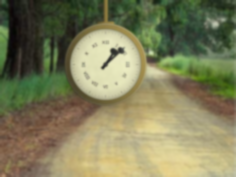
1:08
